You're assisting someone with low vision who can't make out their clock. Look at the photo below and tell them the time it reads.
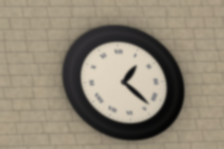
1:23
